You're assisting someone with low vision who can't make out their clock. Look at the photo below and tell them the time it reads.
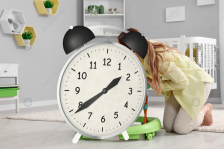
1:39
